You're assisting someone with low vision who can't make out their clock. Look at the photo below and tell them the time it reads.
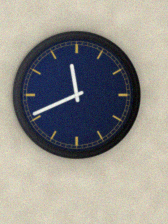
11:41
